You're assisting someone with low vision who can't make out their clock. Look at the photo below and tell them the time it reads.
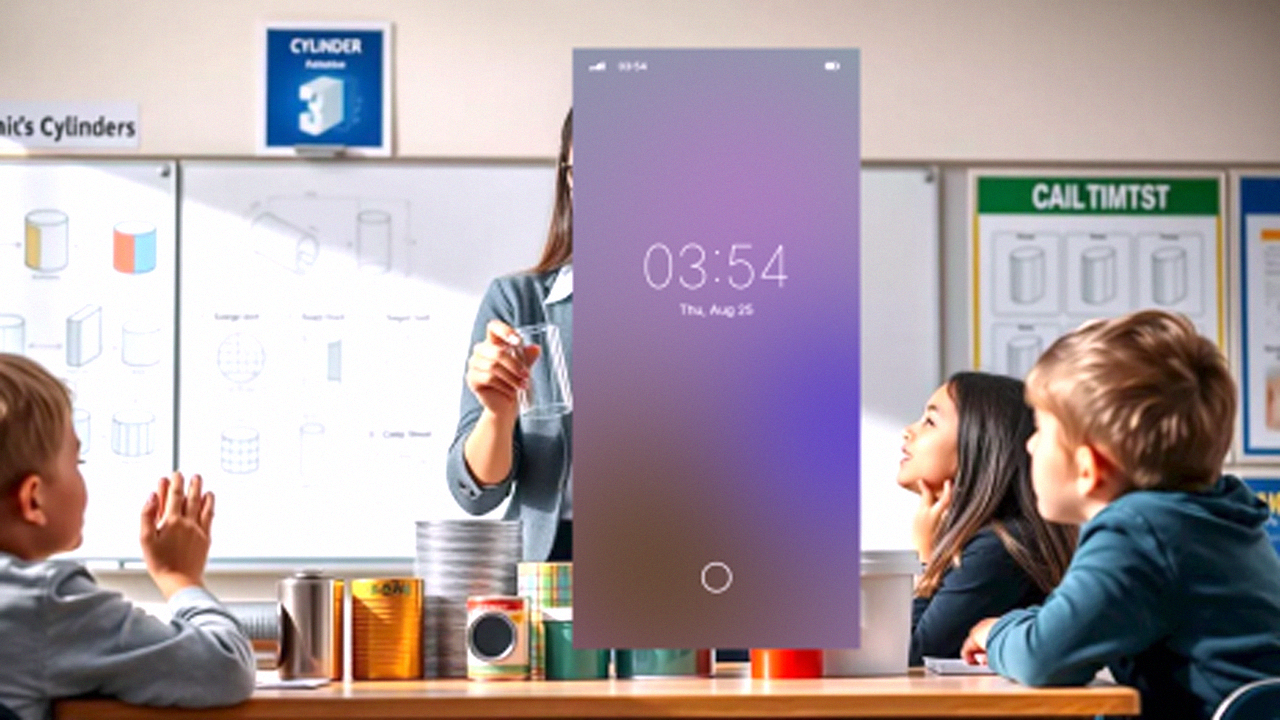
3:54
